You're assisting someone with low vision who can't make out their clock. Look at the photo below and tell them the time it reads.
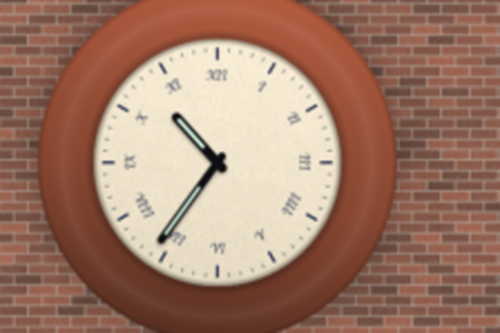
10:36
